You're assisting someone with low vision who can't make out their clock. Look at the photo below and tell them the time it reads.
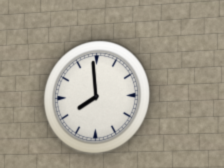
7:59
